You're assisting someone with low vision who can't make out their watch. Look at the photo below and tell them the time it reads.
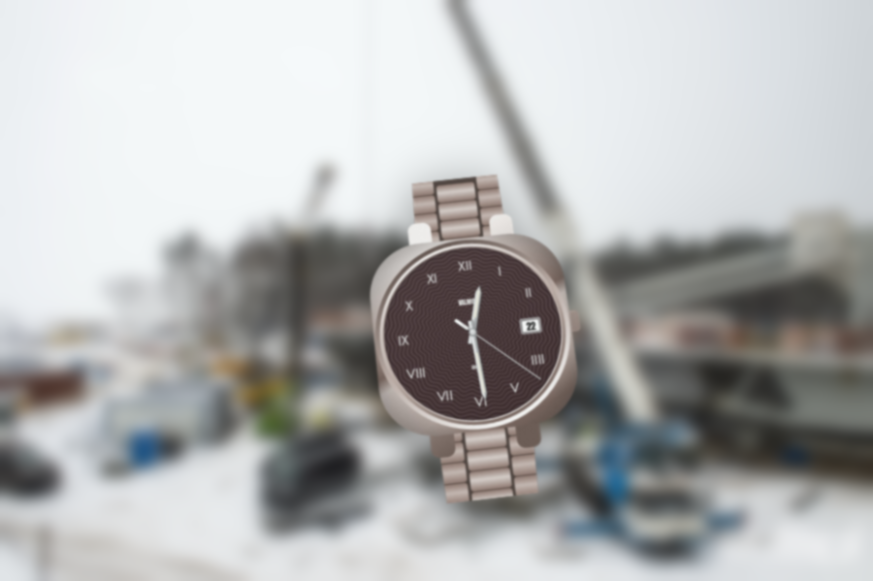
12:29:22
